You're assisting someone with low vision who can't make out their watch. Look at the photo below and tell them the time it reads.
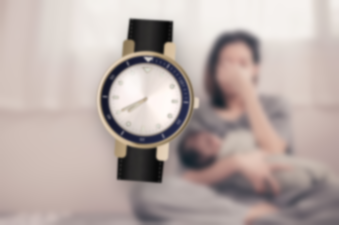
7:40
